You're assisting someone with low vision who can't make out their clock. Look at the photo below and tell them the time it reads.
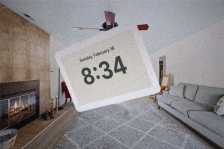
8:34
